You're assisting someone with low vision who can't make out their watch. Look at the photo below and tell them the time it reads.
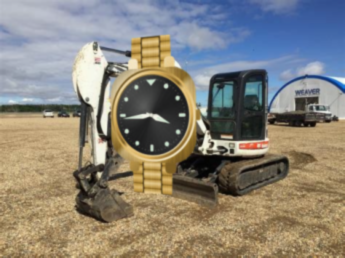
3:44
